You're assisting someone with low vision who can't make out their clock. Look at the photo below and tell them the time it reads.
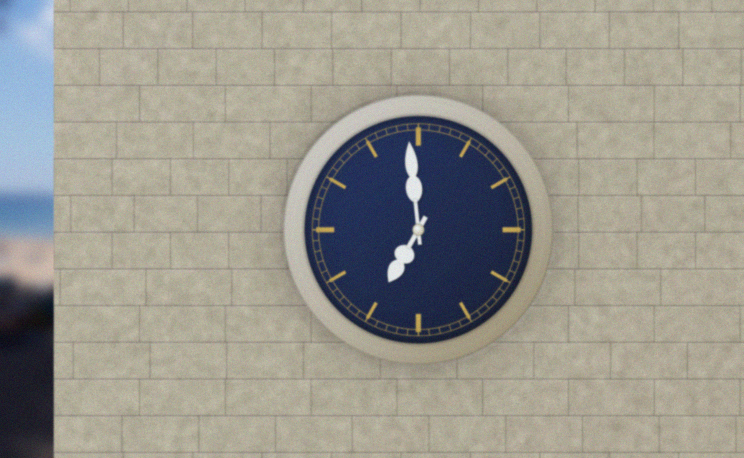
6:59
